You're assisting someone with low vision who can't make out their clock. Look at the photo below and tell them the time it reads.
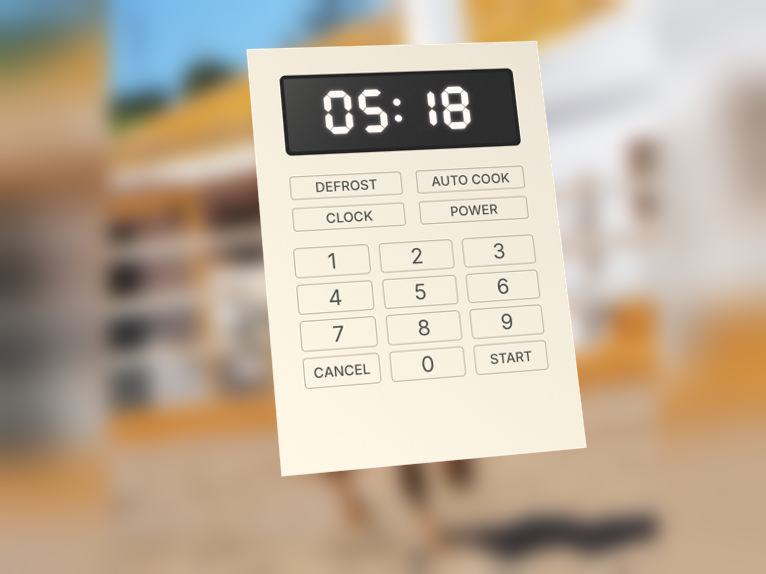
5:18
